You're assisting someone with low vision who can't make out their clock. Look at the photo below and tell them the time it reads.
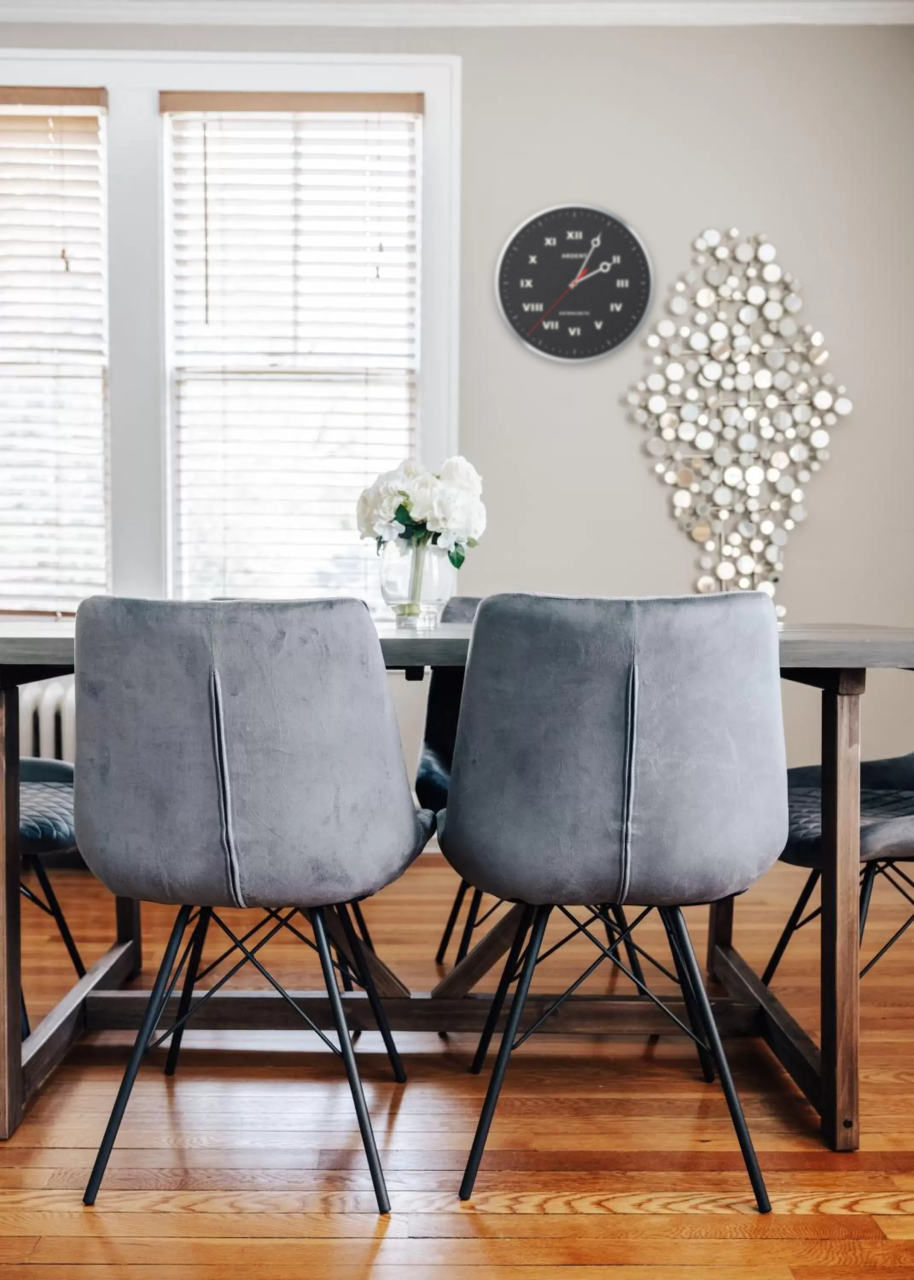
2:04:37
